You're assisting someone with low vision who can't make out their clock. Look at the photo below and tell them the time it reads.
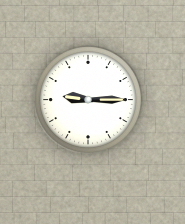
9:15
